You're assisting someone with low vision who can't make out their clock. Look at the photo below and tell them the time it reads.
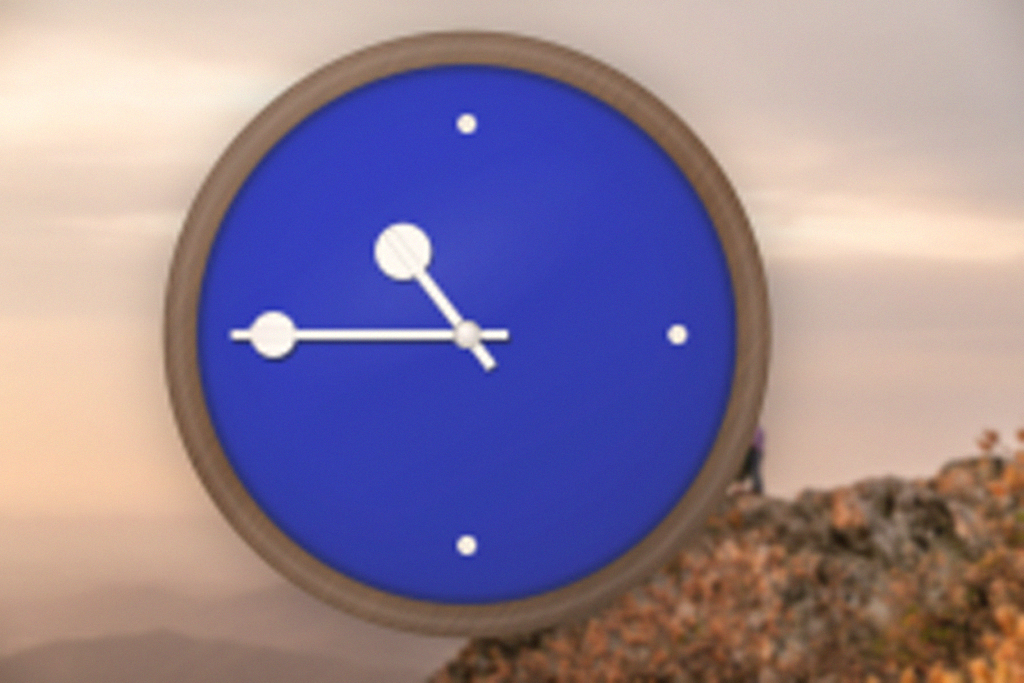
10:45
